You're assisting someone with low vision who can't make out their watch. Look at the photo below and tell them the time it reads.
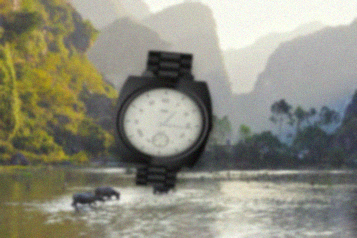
1:16
